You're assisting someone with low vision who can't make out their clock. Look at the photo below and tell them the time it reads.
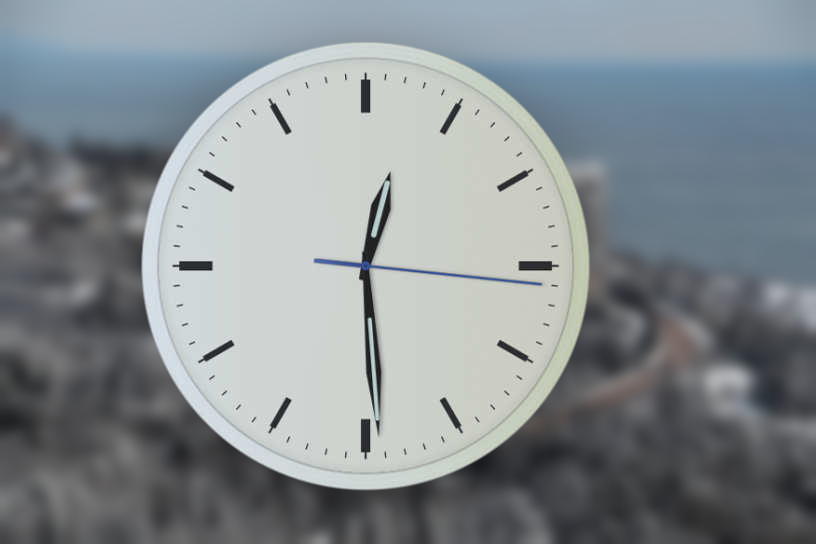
12:29:16
